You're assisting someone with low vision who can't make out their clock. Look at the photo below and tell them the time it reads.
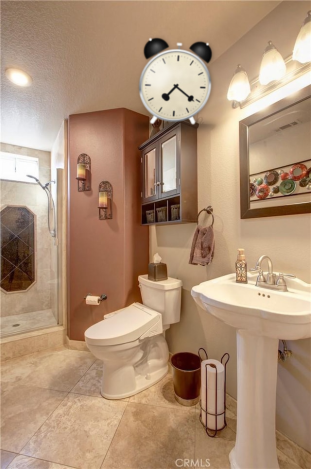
7:21
